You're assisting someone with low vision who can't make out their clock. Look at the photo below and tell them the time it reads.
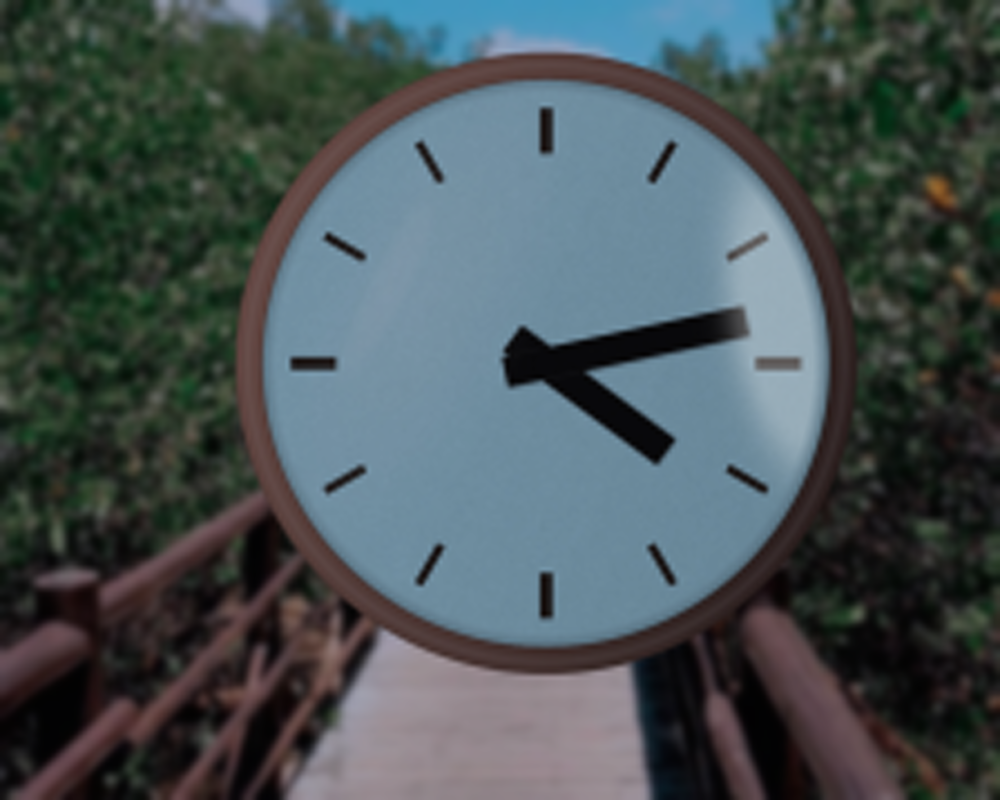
4:13
